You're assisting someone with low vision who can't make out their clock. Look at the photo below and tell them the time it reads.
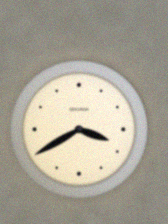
3:40
